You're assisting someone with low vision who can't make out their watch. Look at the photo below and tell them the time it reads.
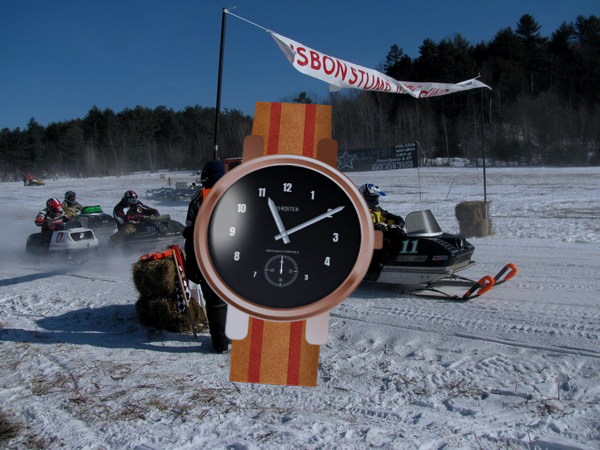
11:10
